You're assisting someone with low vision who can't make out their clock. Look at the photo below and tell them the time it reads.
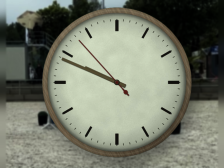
9:48:53
